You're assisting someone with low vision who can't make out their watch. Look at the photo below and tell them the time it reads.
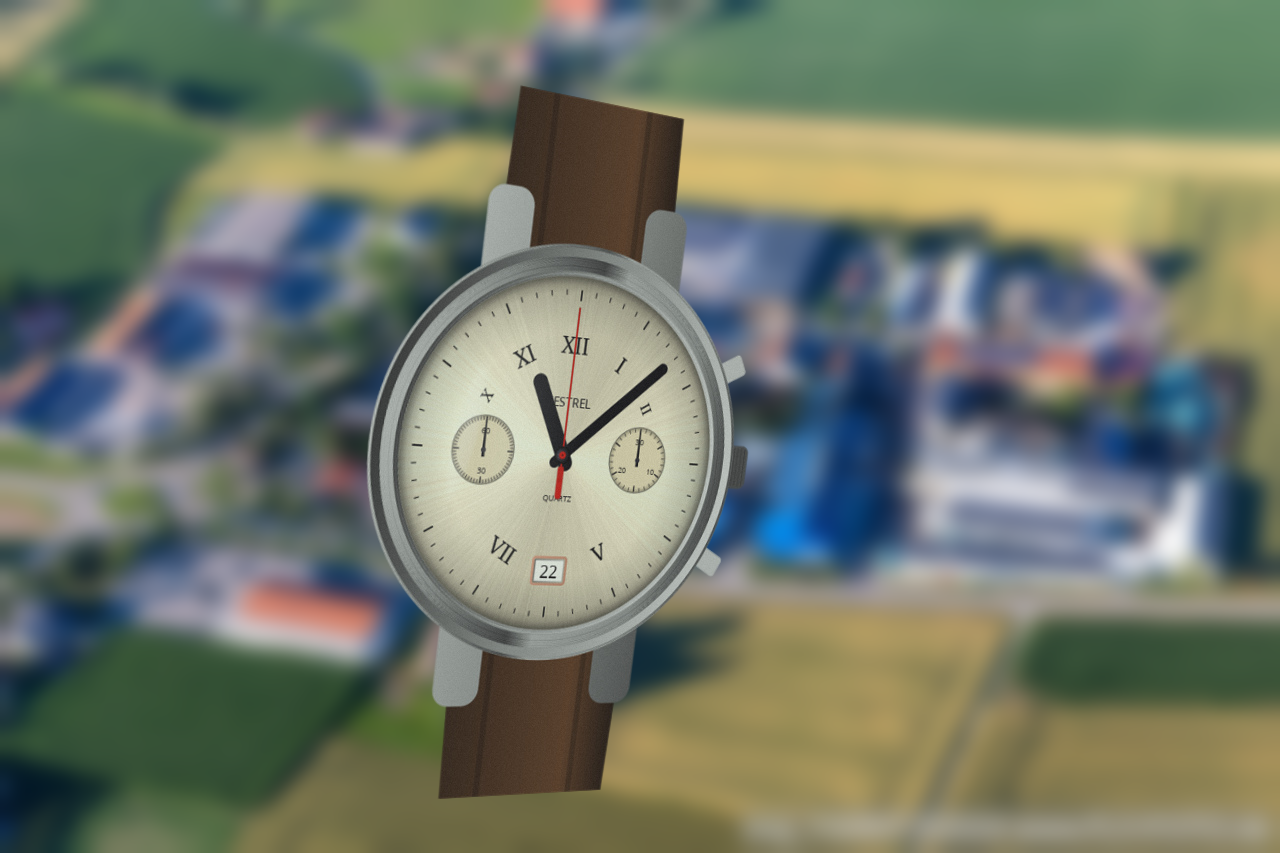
11:08
